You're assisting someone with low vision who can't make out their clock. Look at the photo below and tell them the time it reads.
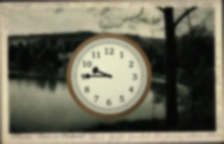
9:45
